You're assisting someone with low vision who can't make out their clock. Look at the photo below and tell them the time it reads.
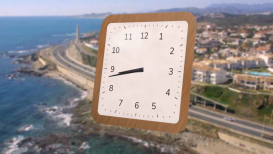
8:43
